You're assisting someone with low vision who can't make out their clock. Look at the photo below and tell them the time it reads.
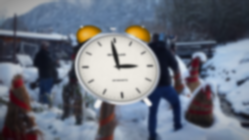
2:59
